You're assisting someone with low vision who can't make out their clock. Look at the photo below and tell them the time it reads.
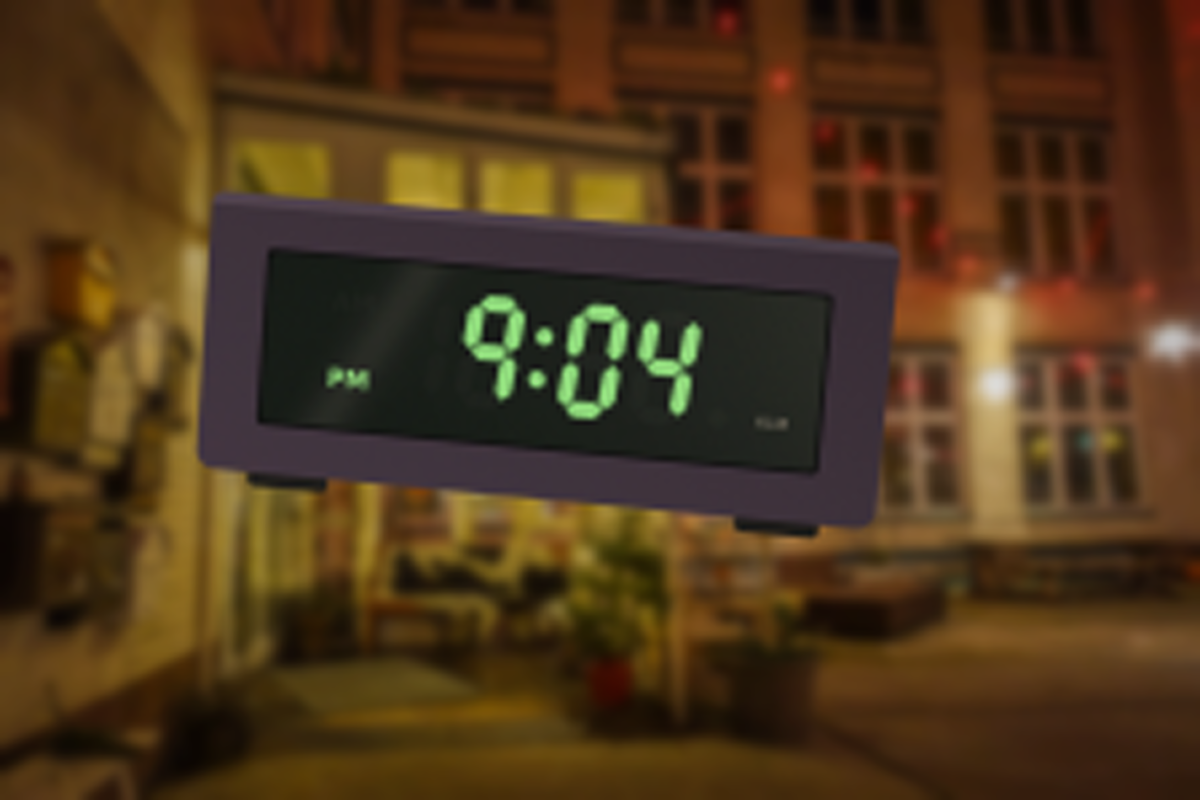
9:04
